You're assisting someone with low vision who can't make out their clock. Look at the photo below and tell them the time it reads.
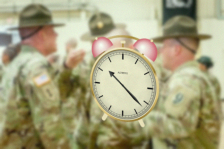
10:22
